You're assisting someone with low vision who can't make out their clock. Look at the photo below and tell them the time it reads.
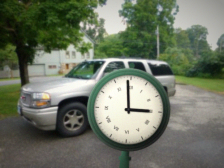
2:59
